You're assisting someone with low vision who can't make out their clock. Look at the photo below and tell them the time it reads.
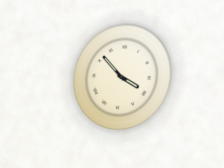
3:52
